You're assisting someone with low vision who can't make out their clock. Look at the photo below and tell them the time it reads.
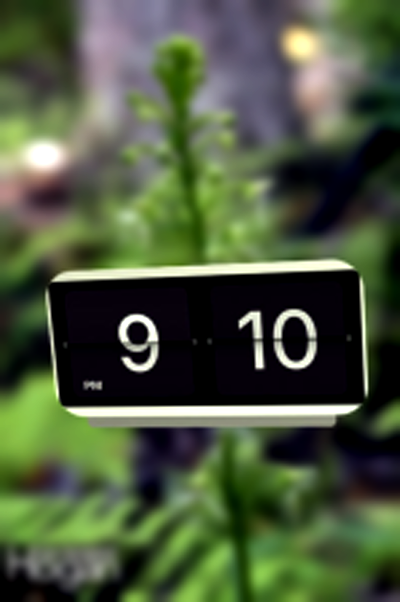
9:10
